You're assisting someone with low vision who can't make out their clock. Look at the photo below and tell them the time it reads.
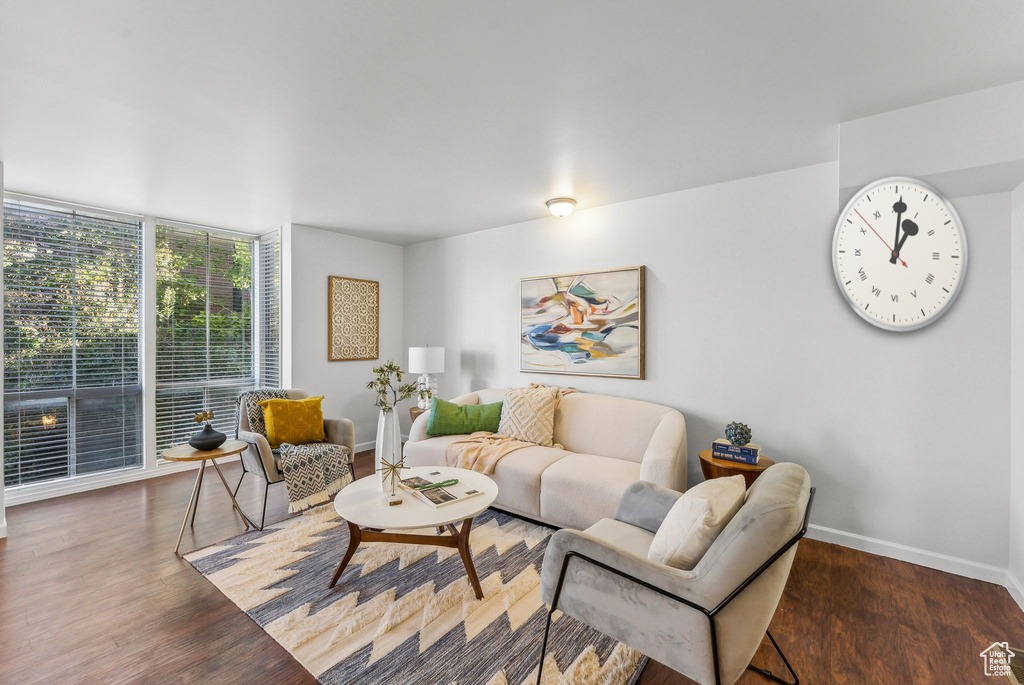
1:00:52
